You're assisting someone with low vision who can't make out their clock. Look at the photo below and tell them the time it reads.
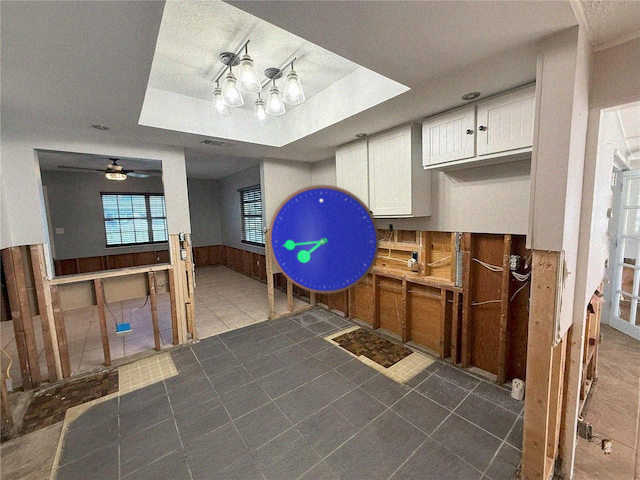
7:44
